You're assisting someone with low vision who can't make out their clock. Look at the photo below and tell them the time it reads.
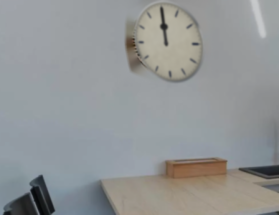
12:00
